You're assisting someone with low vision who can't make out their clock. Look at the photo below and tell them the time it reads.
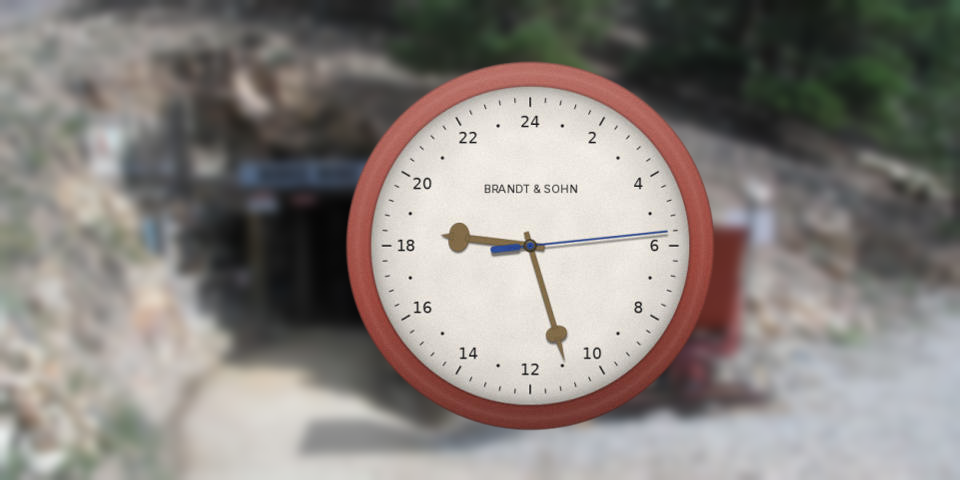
18:27:14
